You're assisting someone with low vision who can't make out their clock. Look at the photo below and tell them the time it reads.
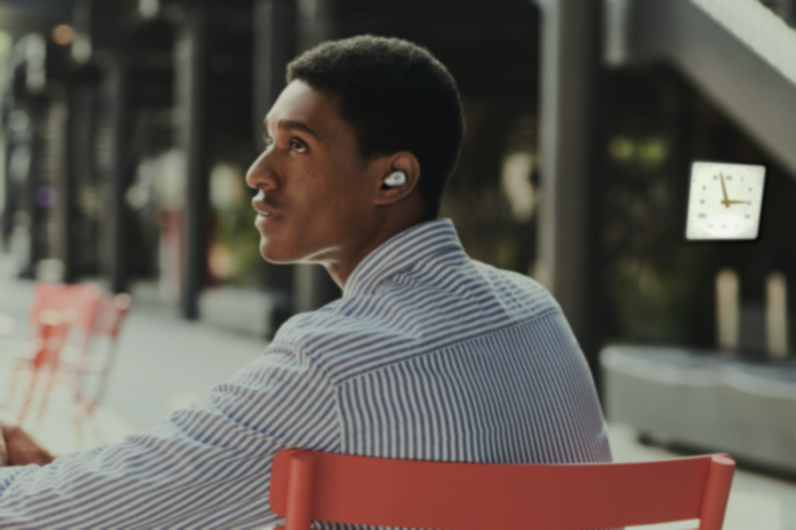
2:57
